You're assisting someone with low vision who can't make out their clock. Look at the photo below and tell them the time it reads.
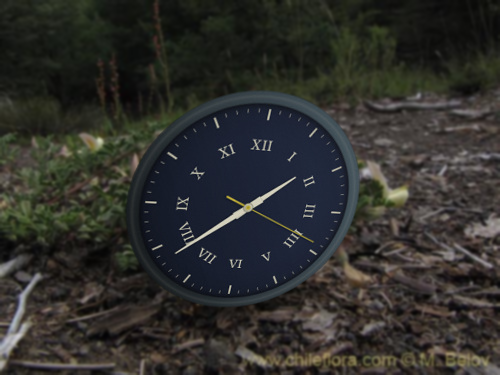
1:38:19
